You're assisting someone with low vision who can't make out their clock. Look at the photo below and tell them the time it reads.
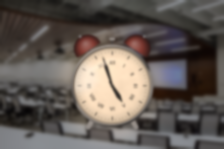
4:57
